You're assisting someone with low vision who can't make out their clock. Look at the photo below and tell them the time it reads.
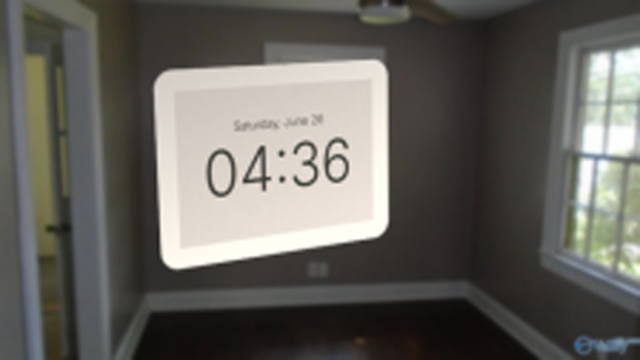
4:36
